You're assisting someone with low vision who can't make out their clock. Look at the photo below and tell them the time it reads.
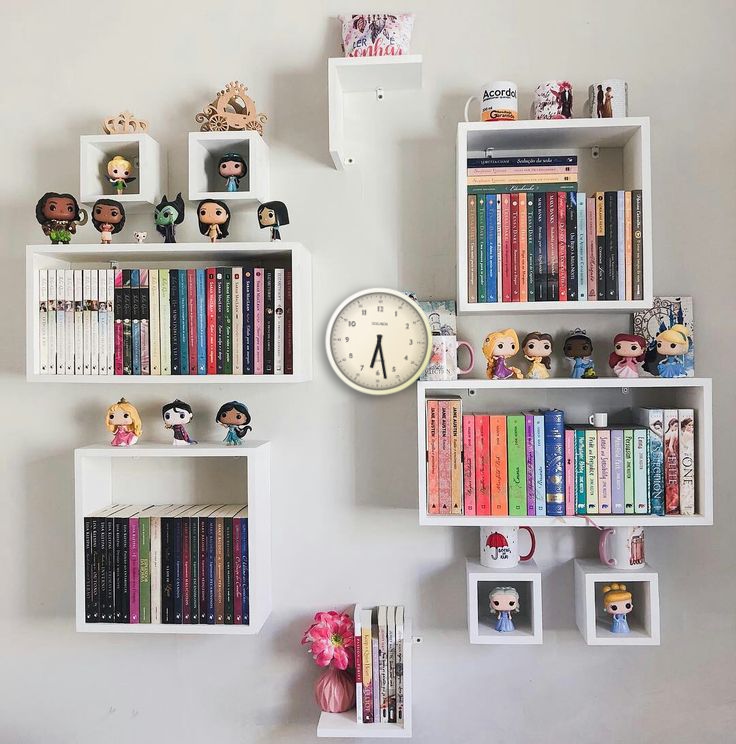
6:28
